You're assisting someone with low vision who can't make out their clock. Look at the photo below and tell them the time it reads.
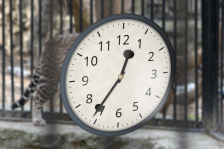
12:36
